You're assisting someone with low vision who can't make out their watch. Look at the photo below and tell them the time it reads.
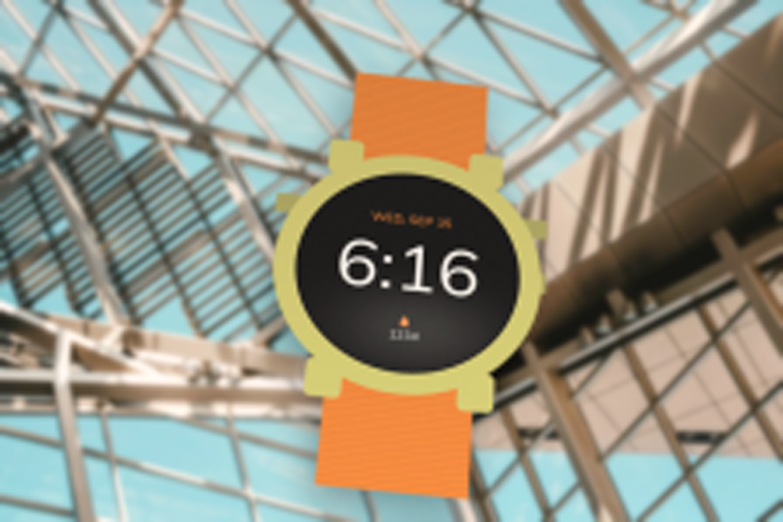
6:16
